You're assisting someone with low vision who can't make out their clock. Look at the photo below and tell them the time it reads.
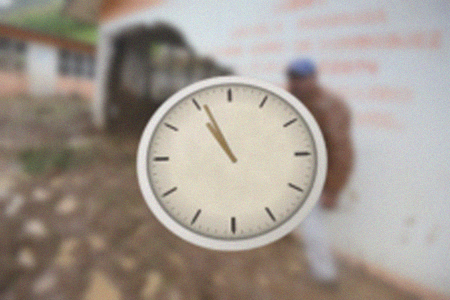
10:56
